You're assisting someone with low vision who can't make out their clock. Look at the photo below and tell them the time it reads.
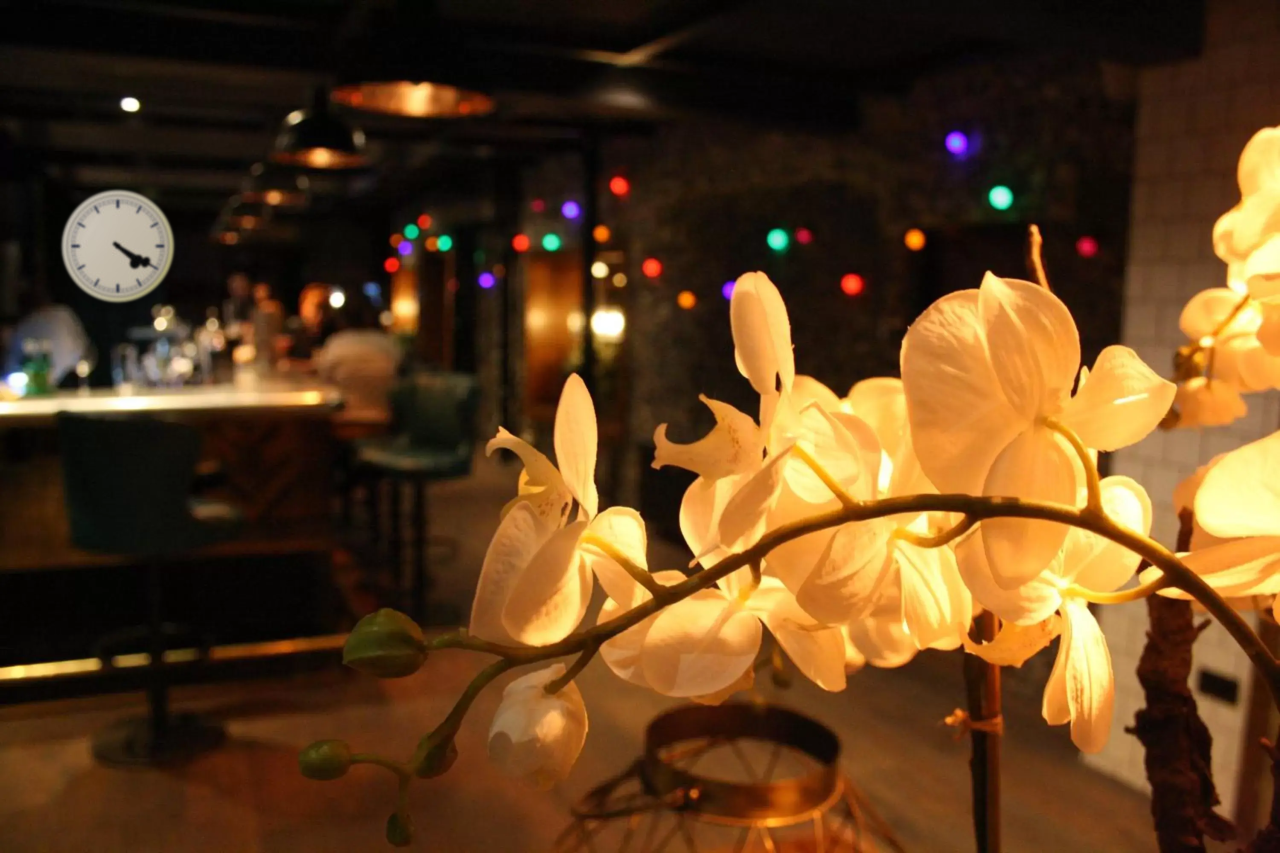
4:20
